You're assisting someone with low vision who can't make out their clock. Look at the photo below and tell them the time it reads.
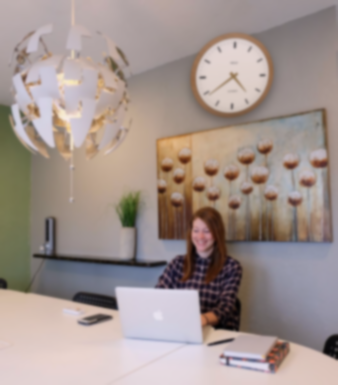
4:39
